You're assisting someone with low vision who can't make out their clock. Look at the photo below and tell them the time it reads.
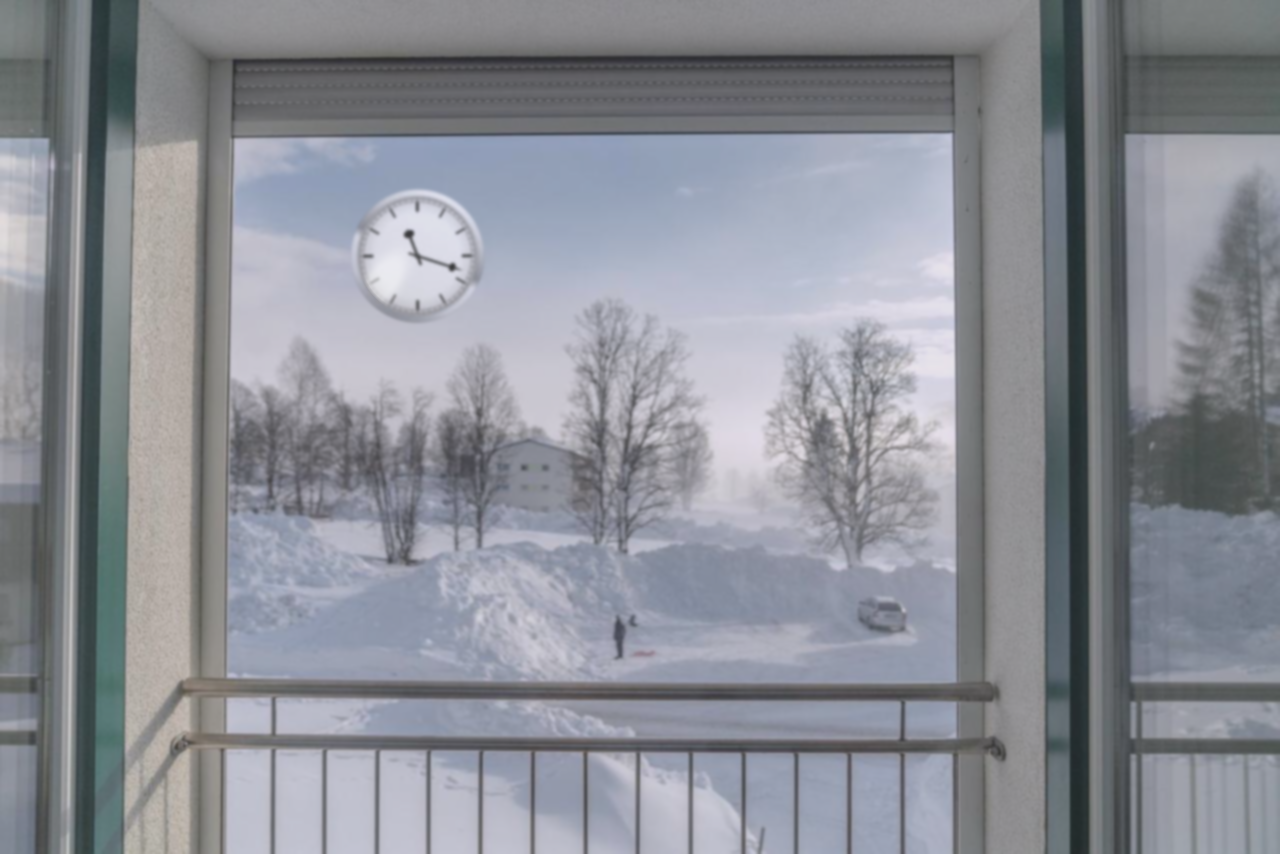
11:18
